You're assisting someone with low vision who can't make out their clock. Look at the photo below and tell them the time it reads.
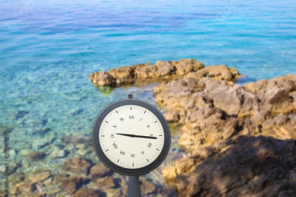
9:16
